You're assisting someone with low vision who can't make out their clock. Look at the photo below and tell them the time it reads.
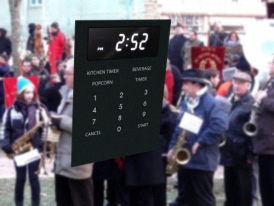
2:52
